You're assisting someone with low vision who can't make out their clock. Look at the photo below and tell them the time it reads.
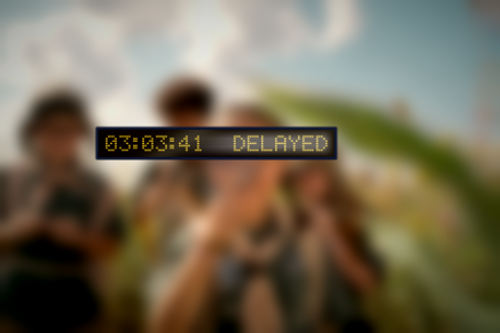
3:03:41
